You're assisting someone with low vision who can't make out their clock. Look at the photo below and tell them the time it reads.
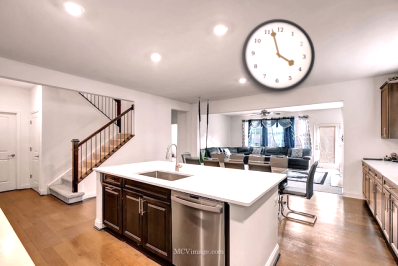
3:57
